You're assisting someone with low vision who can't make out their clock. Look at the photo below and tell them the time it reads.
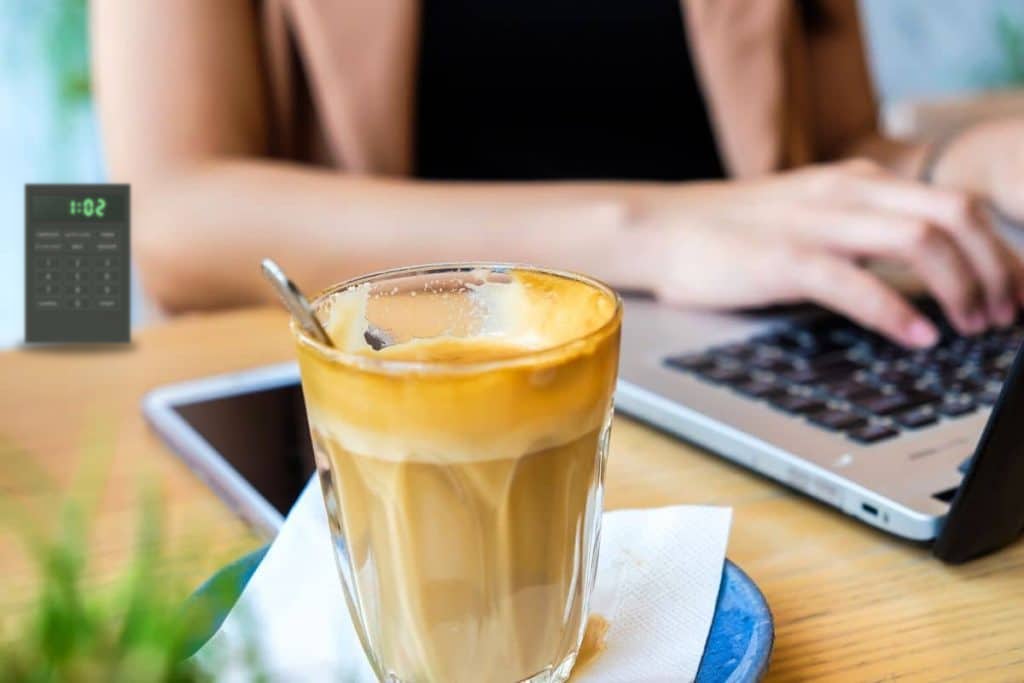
1:02
